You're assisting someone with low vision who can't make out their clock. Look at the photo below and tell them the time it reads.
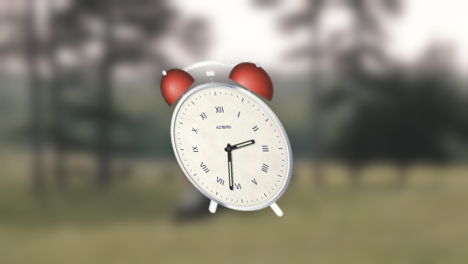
2:32
